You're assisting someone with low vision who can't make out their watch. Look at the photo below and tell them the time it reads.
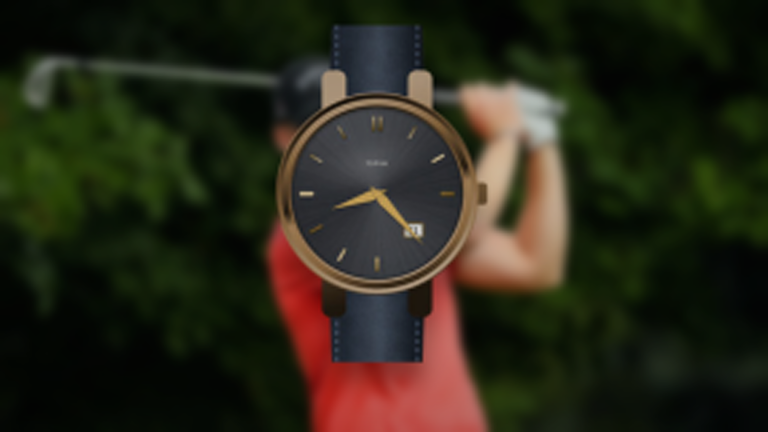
8:23
